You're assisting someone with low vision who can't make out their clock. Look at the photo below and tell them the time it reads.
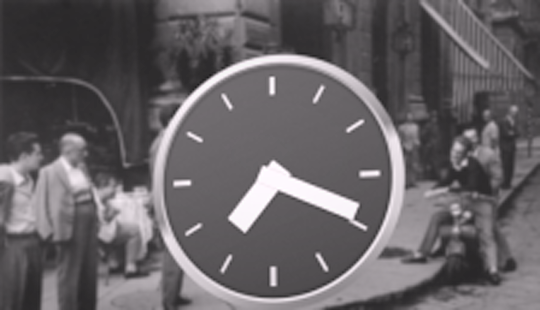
7:19
